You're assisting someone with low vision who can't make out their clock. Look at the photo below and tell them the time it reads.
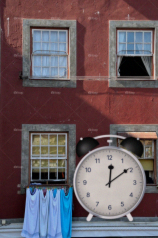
12:09
